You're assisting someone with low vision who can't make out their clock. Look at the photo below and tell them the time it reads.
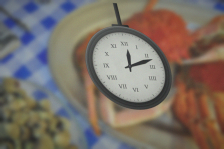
12:12
